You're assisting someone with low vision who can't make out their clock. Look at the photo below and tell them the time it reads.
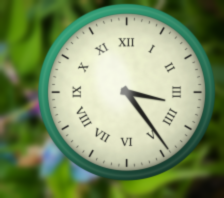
3:24
